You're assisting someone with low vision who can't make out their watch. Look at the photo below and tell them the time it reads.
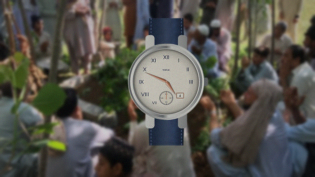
4:49
